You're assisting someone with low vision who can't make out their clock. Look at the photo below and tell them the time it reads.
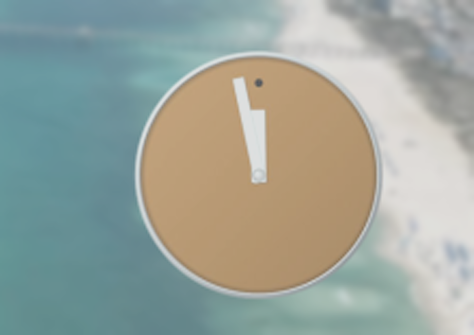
11:58
